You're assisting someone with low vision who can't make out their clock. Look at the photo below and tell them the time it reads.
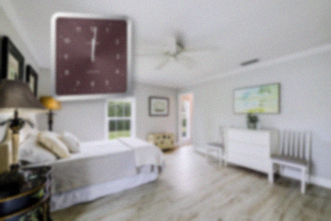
12:01
